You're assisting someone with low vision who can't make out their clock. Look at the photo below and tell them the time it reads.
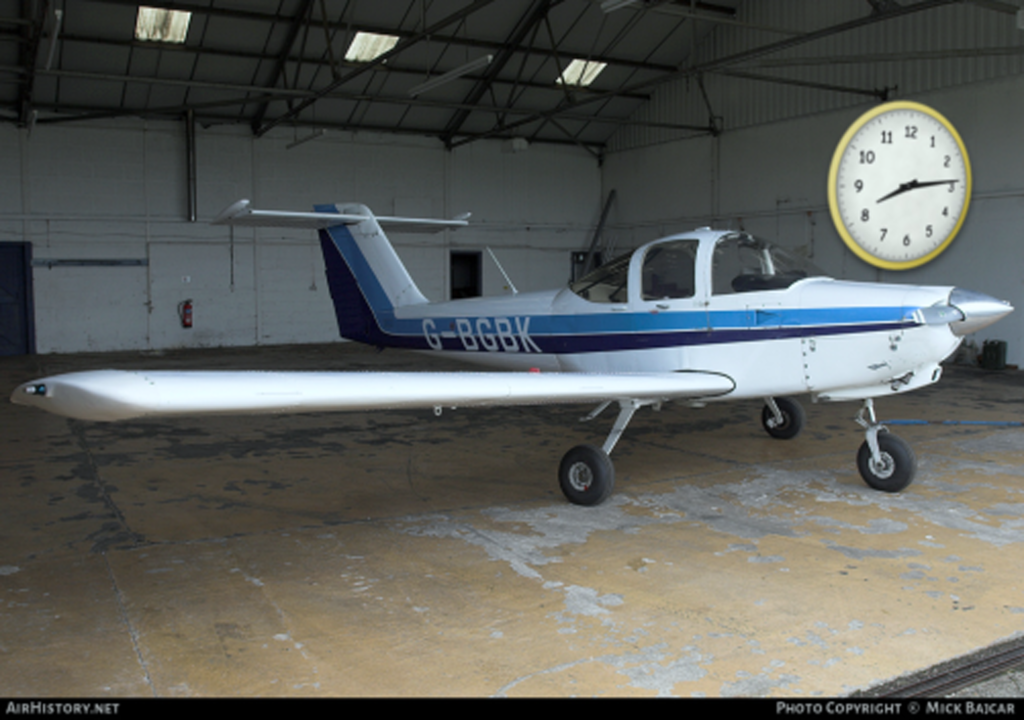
8:14
